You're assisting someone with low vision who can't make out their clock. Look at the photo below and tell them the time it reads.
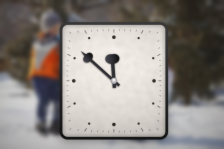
11:52
